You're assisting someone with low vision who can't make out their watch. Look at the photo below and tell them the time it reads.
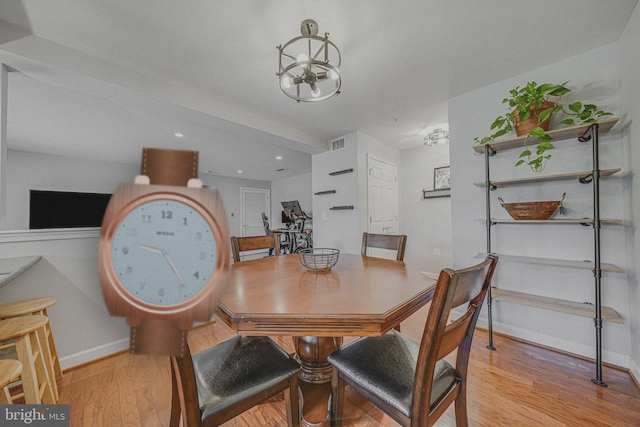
9:24
